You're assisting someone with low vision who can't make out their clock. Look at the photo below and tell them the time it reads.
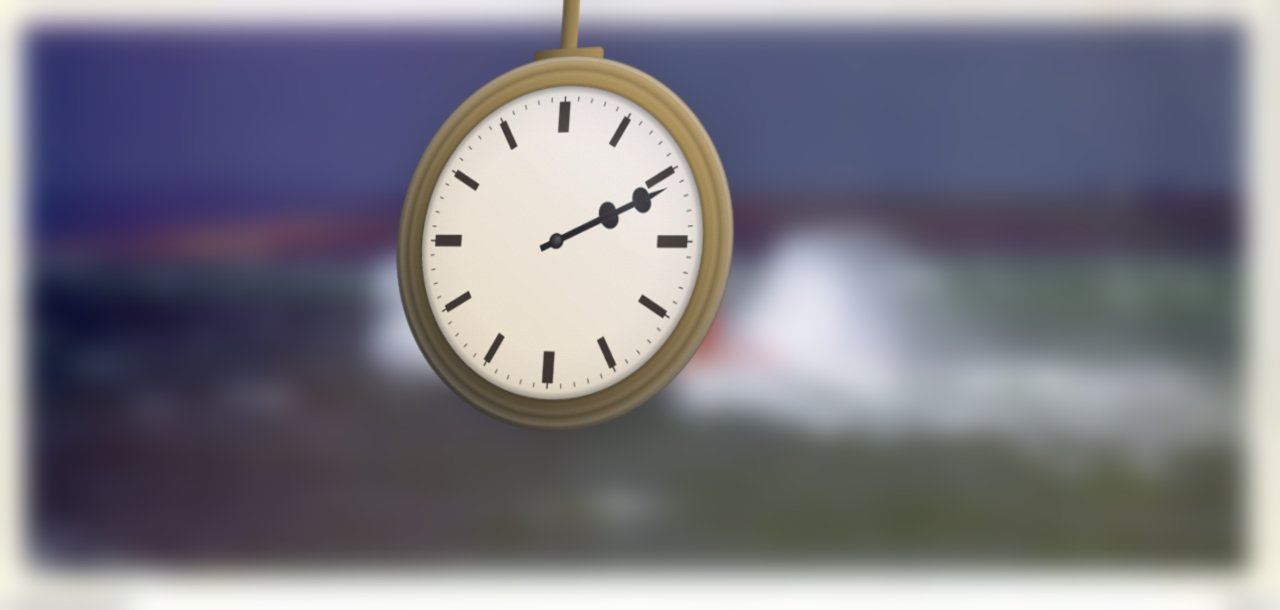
2:11
